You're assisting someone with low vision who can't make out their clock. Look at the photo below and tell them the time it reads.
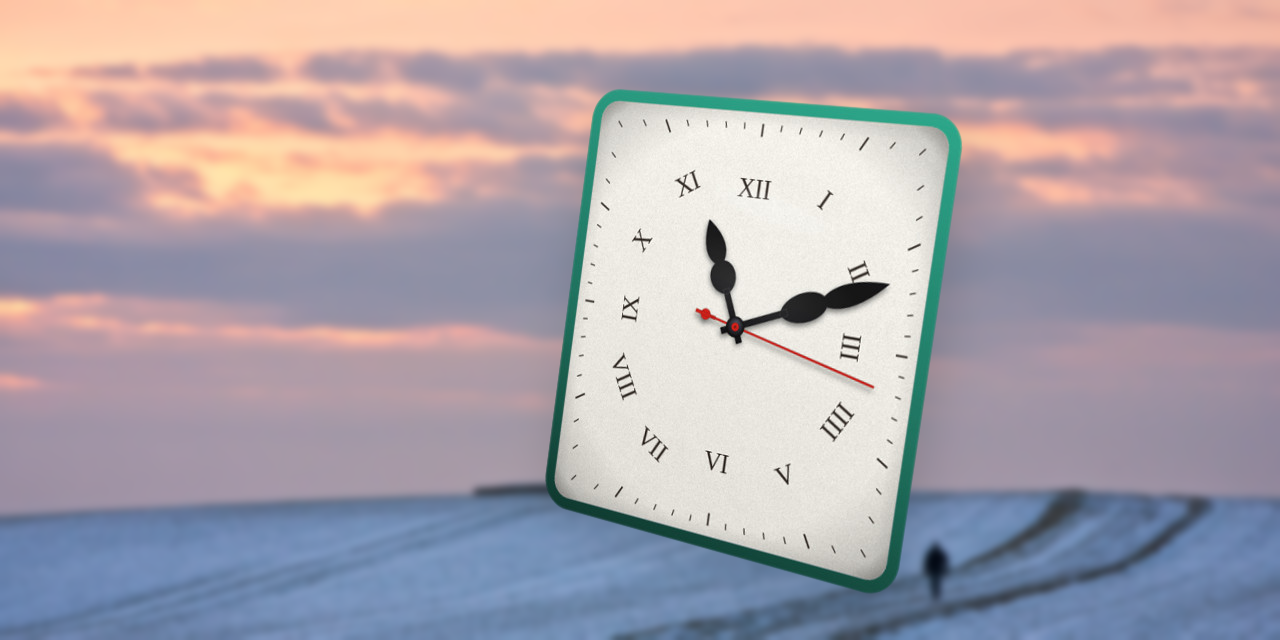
11:11:17
